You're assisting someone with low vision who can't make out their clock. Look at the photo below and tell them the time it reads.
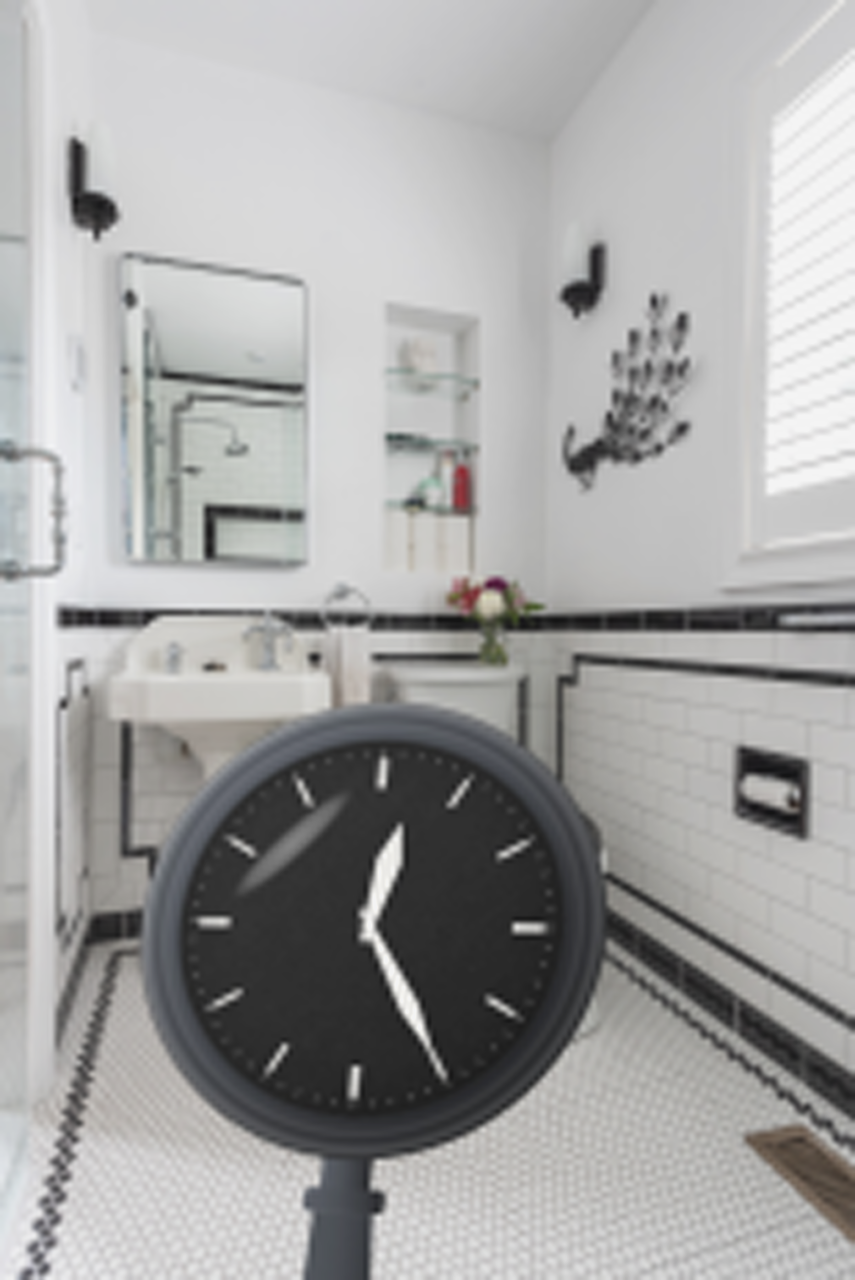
12:25
